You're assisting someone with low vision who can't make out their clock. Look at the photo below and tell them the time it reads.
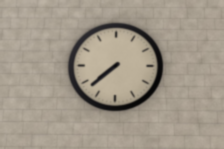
7:38
